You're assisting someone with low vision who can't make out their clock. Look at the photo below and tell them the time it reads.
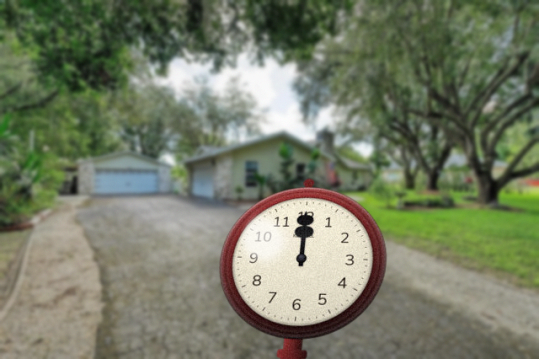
12:00
